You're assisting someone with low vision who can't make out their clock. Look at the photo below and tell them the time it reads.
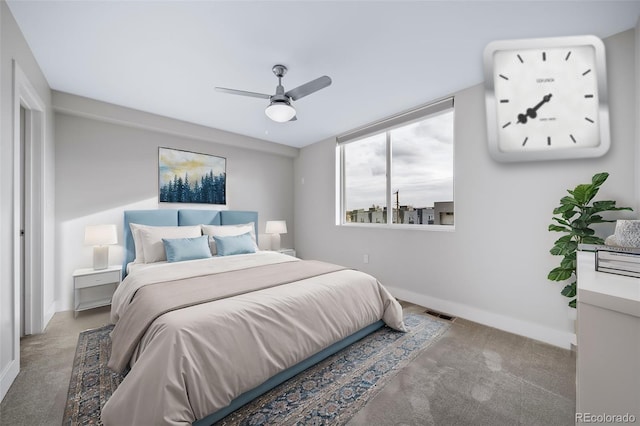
7:39
